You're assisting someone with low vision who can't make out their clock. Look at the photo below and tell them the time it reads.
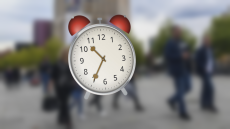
10:35
